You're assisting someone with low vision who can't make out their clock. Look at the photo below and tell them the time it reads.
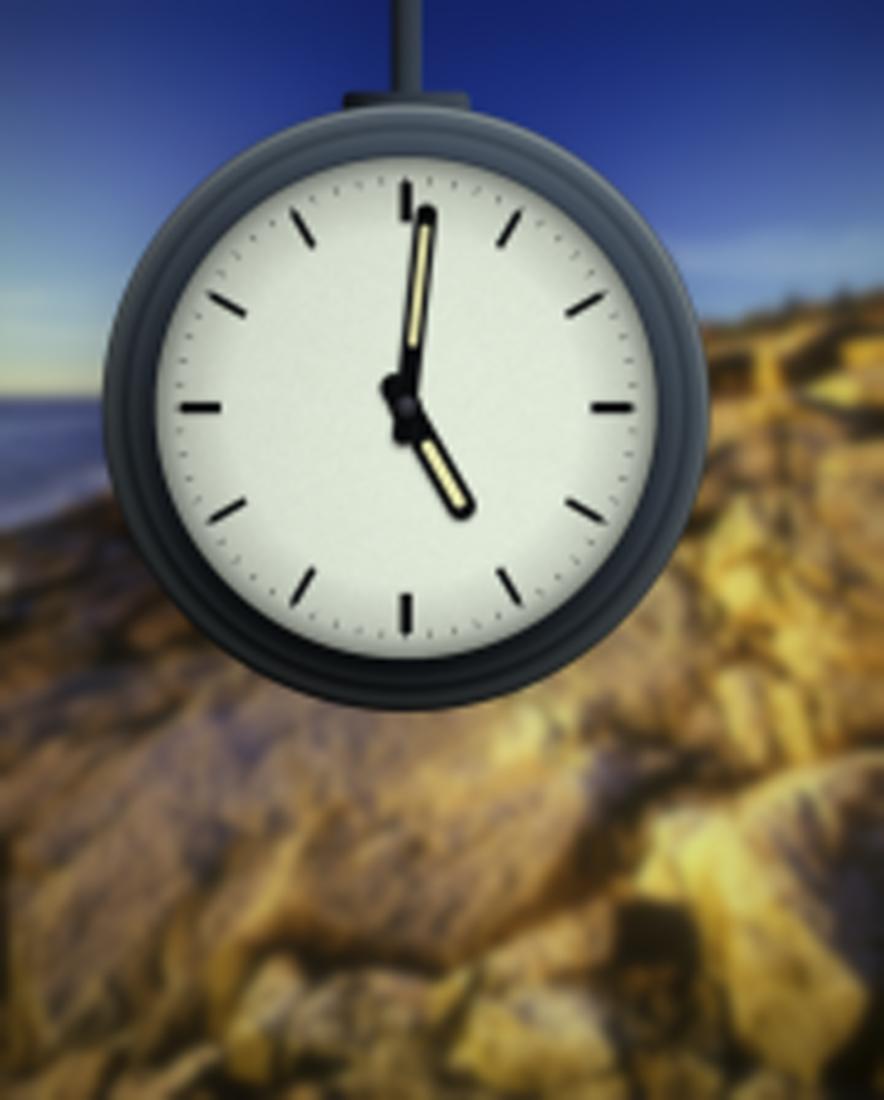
5:01
